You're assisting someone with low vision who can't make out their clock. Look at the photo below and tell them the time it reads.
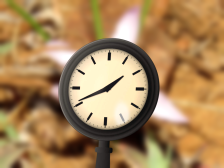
1:41
